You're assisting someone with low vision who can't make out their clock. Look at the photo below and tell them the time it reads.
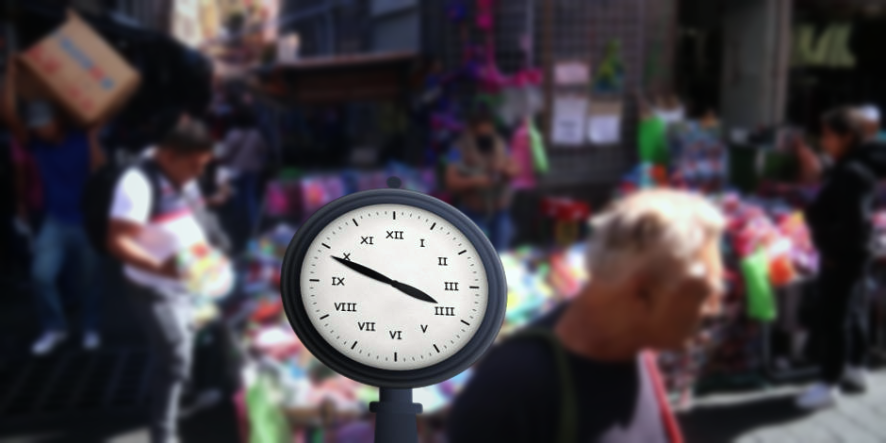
3:49
